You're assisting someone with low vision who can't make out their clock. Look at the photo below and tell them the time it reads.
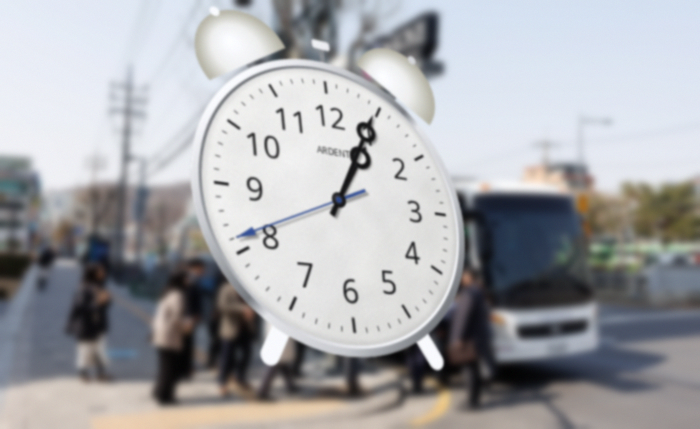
1:04:41
